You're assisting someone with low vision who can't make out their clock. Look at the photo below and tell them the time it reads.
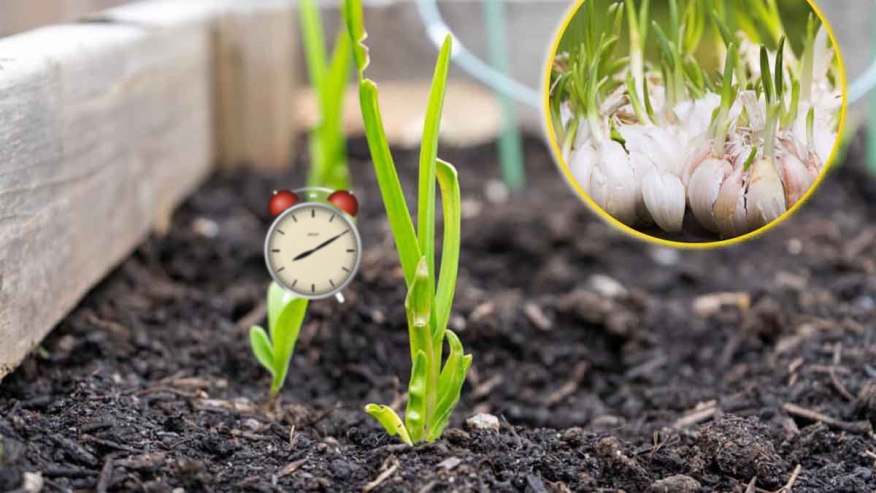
8:10
